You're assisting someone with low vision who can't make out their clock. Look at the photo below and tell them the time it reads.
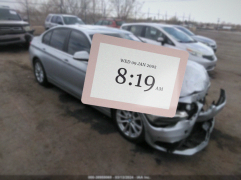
8:19
